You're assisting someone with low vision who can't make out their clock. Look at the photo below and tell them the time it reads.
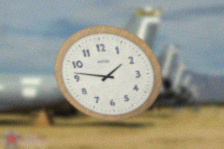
1:47
